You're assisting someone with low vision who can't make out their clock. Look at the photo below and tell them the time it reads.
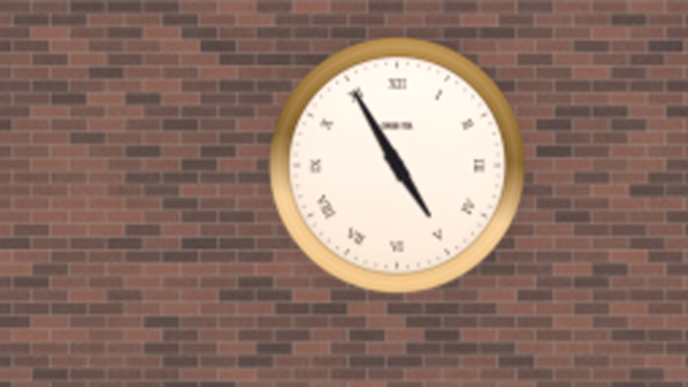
4:55
